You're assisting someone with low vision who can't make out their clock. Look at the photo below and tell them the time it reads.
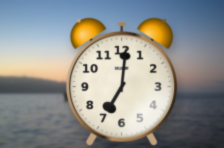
7:01
